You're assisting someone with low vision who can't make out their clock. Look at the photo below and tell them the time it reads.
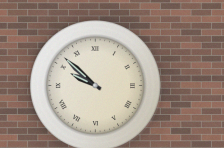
9:52
